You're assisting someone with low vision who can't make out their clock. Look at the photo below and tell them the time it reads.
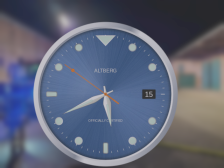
5:40:51
